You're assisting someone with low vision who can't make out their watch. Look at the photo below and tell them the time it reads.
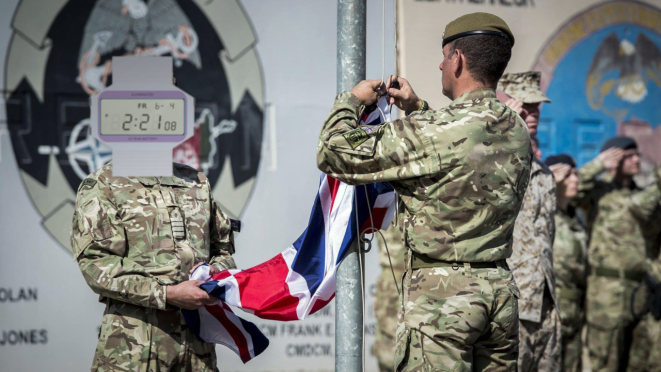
2:21
